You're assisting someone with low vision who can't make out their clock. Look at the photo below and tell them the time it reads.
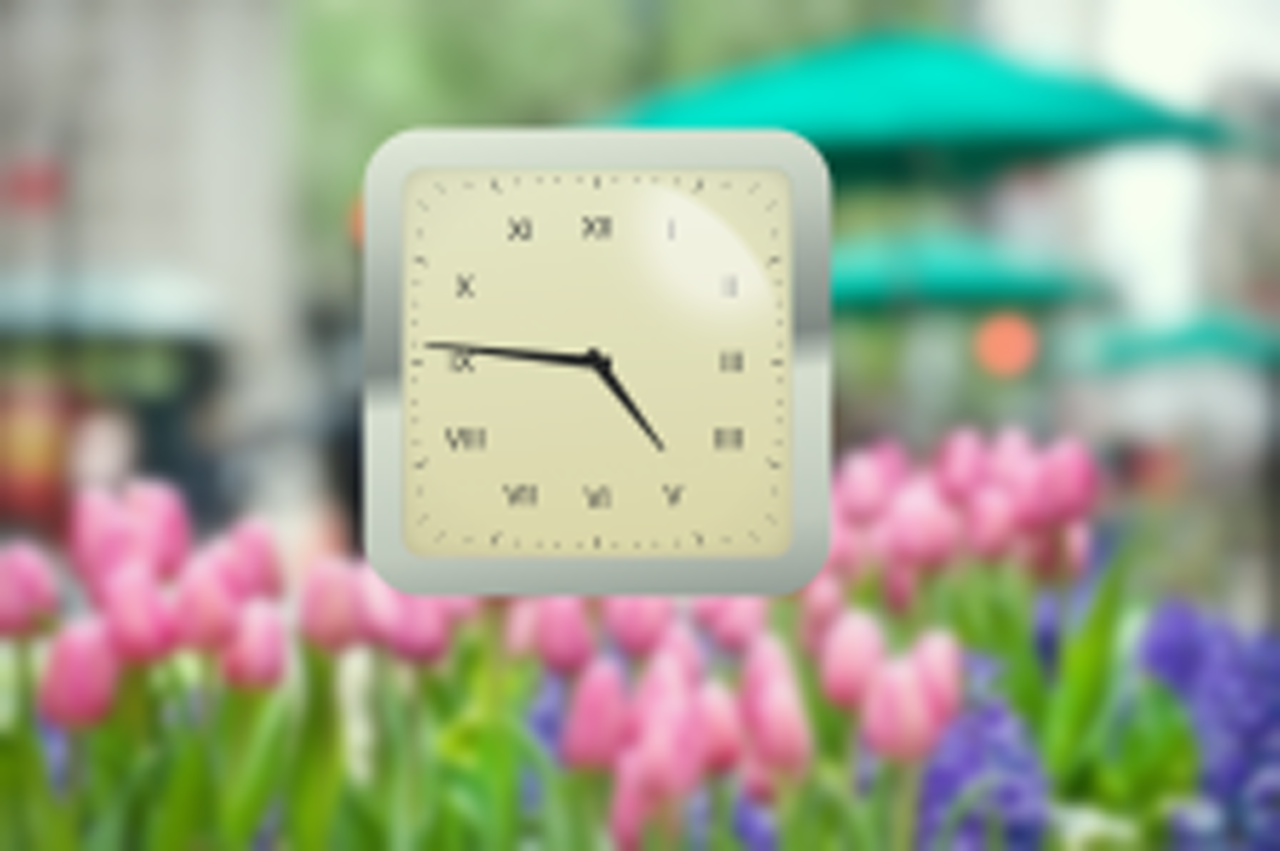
4:46
